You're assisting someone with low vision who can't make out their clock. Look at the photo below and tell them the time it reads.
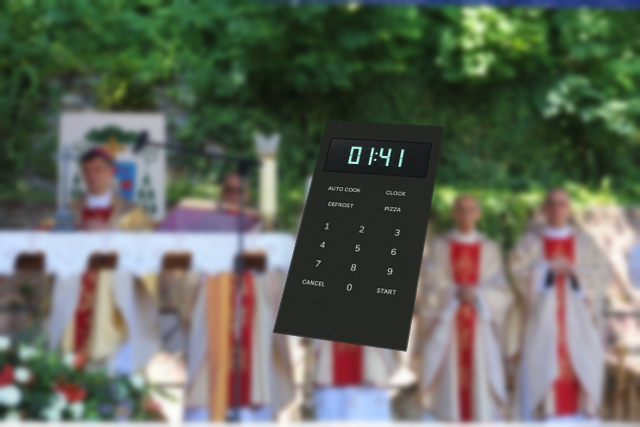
1:41
